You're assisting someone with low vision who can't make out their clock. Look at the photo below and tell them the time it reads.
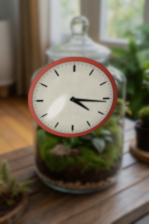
4:16
